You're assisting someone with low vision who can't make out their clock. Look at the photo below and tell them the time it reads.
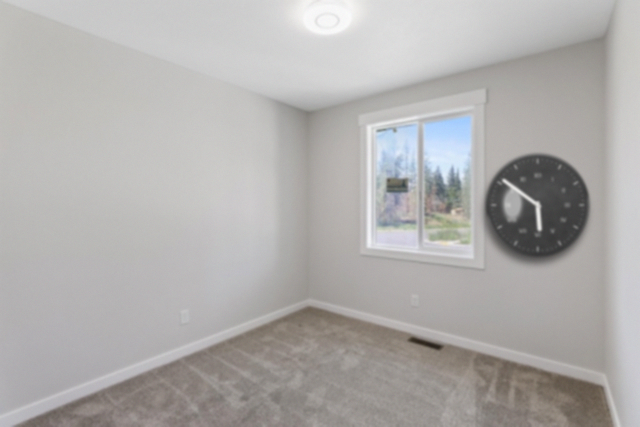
5:51
